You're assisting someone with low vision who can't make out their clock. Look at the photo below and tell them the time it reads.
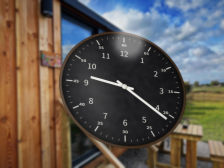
9:21
